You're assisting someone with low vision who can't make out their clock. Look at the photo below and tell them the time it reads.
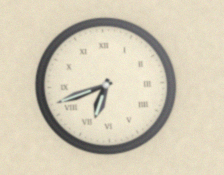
6:42
